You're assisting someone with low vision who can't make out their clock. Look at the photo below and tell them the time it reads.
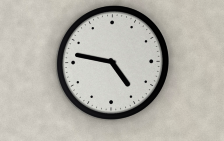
4:47
